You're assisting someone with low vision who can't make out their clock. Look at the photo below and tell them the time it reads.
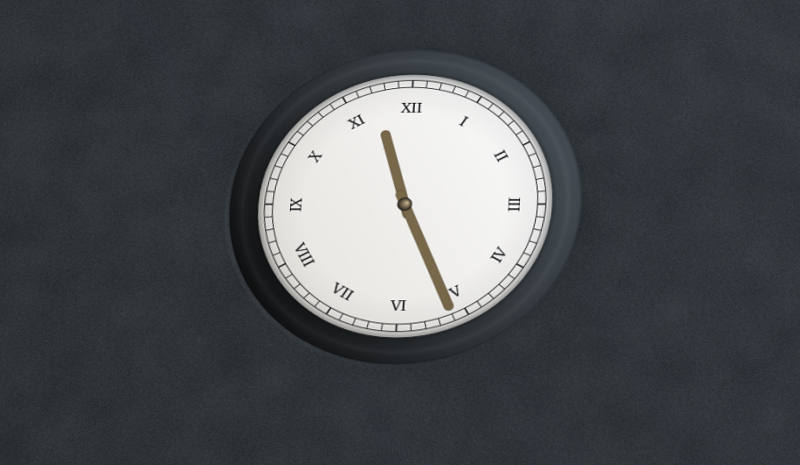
11:26
